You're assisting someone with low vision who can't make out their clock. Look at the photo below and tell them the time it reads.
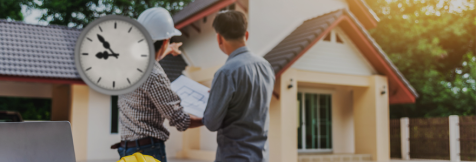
8:53
